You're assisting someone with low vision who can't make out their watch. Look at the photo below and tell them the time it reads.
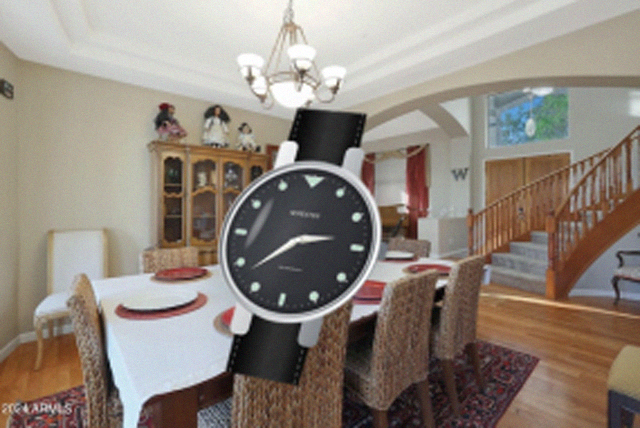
2:38
